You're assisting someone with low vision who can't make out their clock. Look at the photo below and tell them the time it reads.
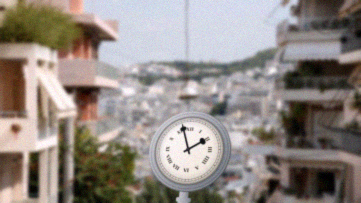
1:57
